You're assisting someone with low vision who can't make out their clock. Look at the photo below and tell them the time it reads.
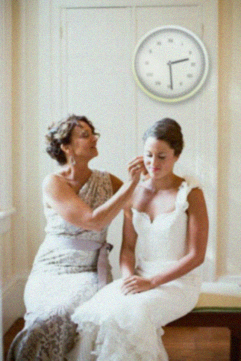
2:29
